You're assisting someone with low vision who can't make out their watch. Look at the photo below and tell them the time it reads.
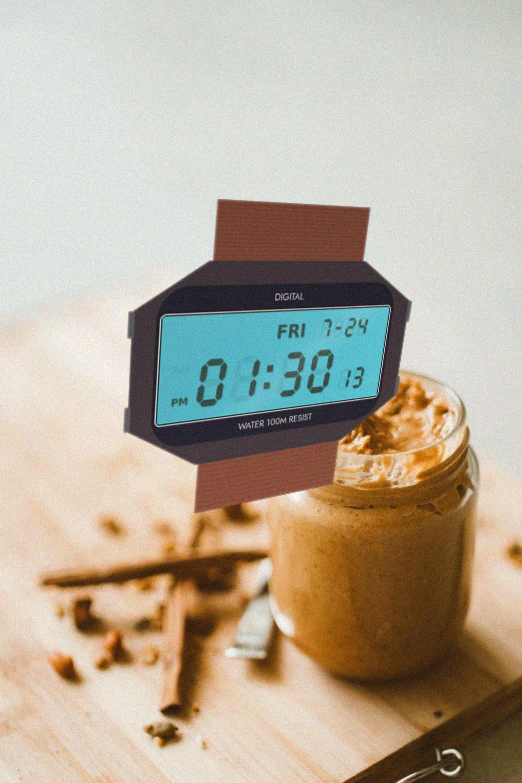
1:30:13
